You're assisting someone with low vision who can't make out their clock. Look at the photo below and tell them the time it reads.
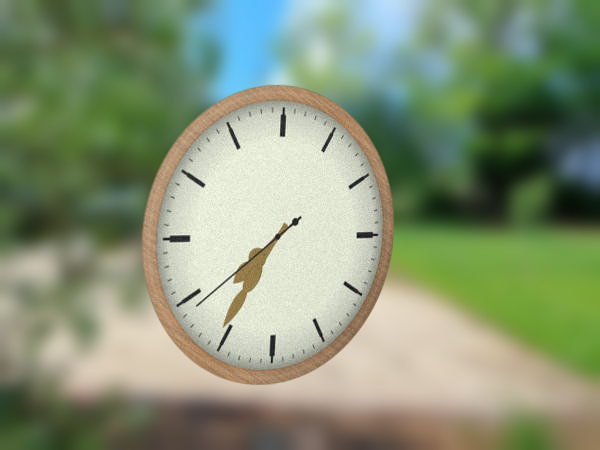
7:35:39
